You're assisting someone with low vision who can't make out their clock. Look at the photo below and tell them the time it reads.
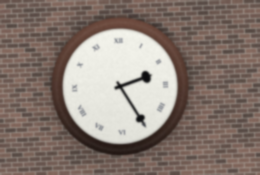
2:25
